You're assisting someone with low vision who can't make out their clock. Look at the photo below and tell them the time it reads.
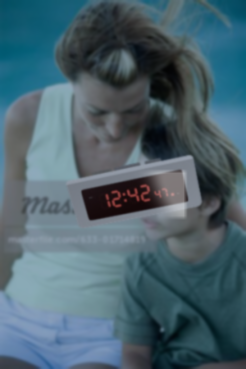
12:42
